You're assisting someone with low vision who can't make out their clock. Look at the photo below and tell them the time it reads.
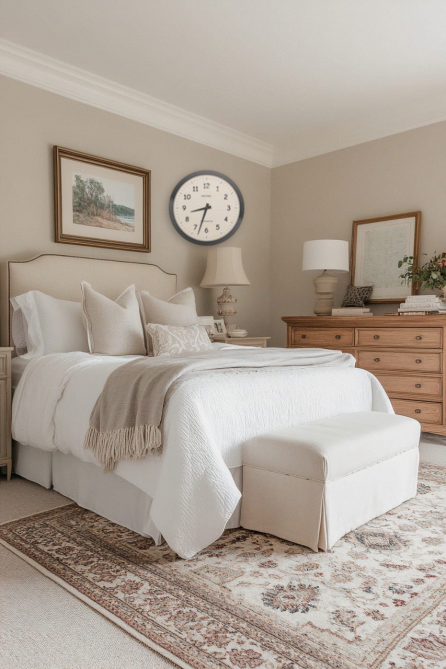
8:33
